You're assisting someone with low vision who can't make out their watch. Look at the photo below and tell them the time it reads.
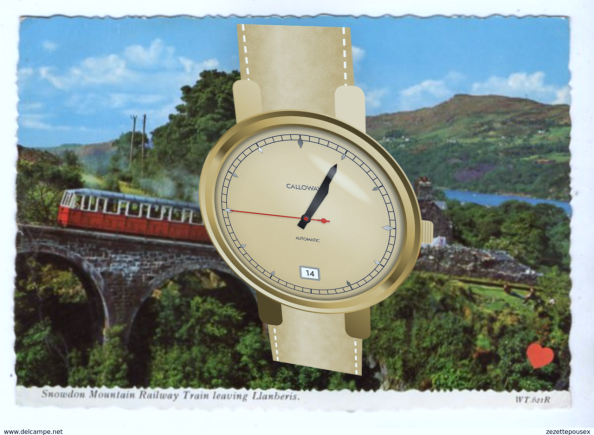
1:04:45
